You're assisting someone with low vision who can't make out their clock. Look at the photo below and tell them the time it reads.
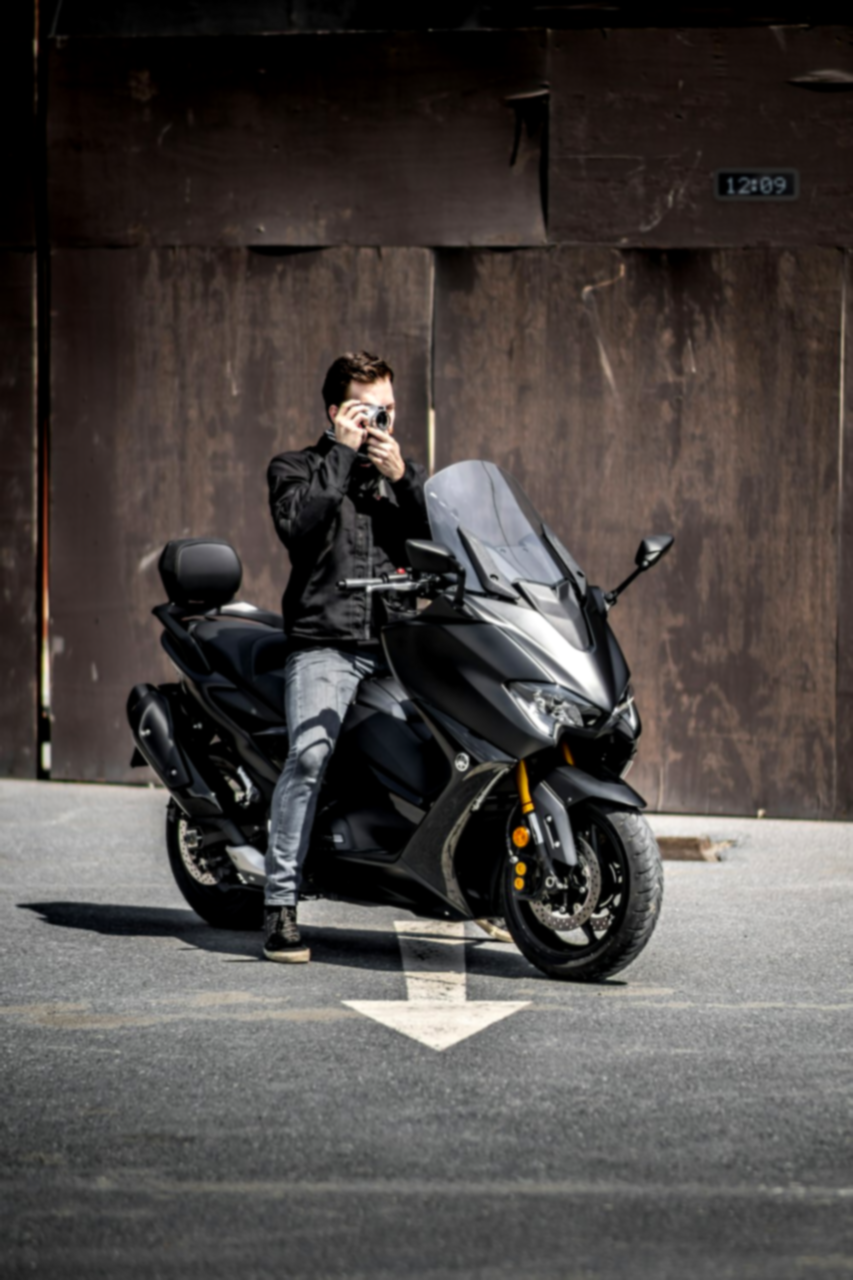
12:09
